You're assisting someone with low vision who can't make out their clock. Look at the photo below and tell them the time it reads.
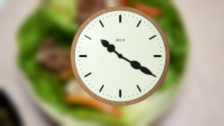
10:20
